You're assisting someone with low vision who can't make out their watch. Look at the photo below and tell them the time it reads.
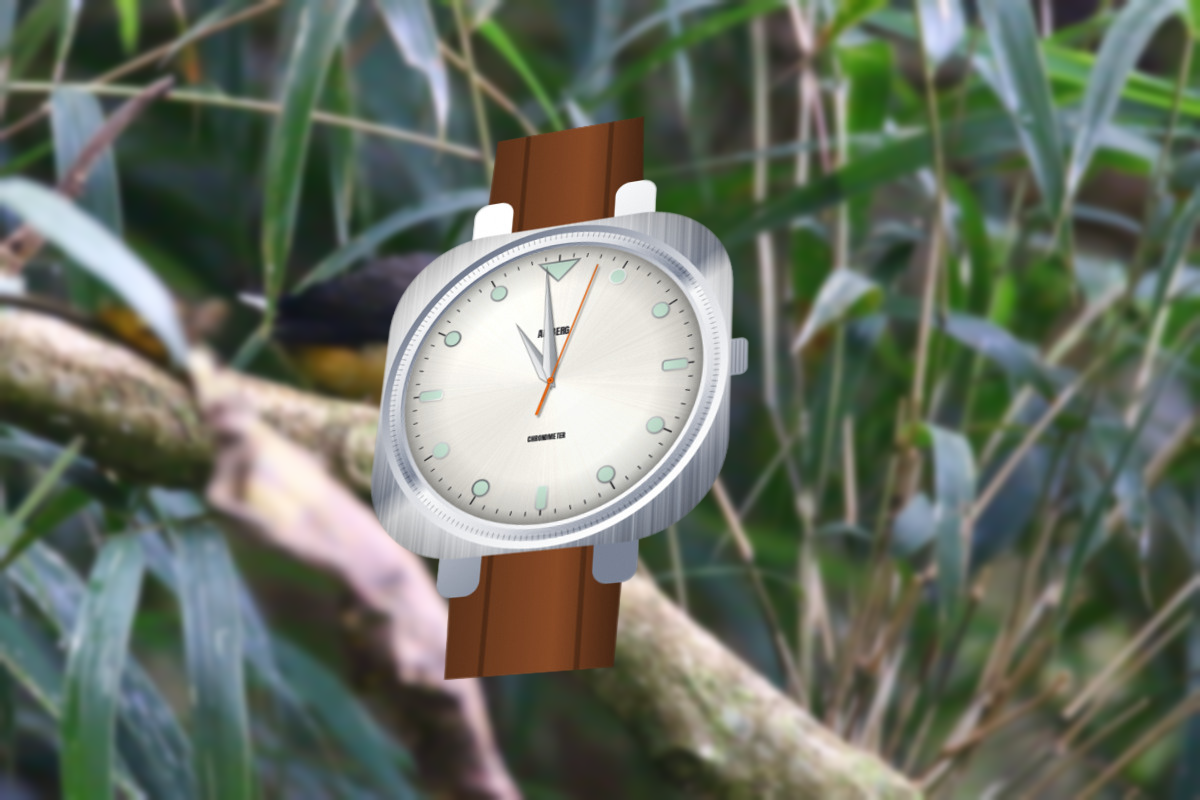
10:59:03
